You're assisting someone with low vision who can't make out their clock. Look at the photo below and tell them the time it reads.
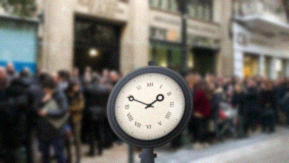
1:49
